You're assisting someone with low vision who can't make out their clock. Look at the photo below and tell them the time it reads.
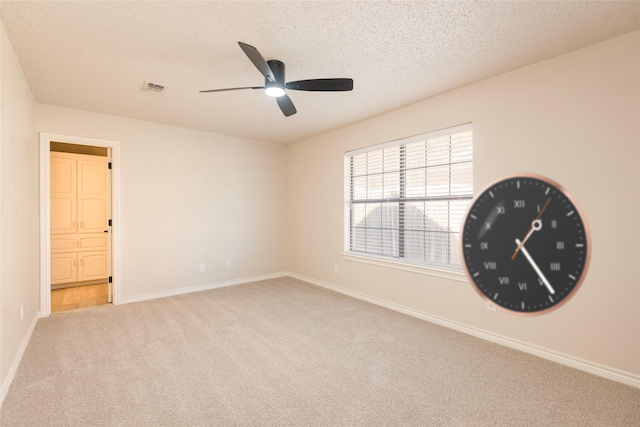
1:24:06
